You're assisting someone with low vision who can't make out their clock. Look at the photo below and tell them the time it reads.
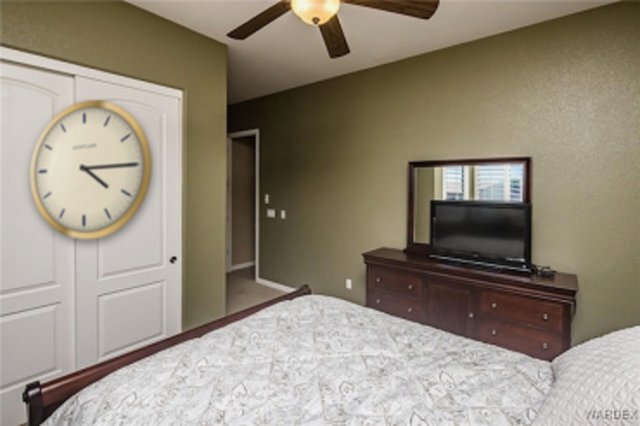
4:15
